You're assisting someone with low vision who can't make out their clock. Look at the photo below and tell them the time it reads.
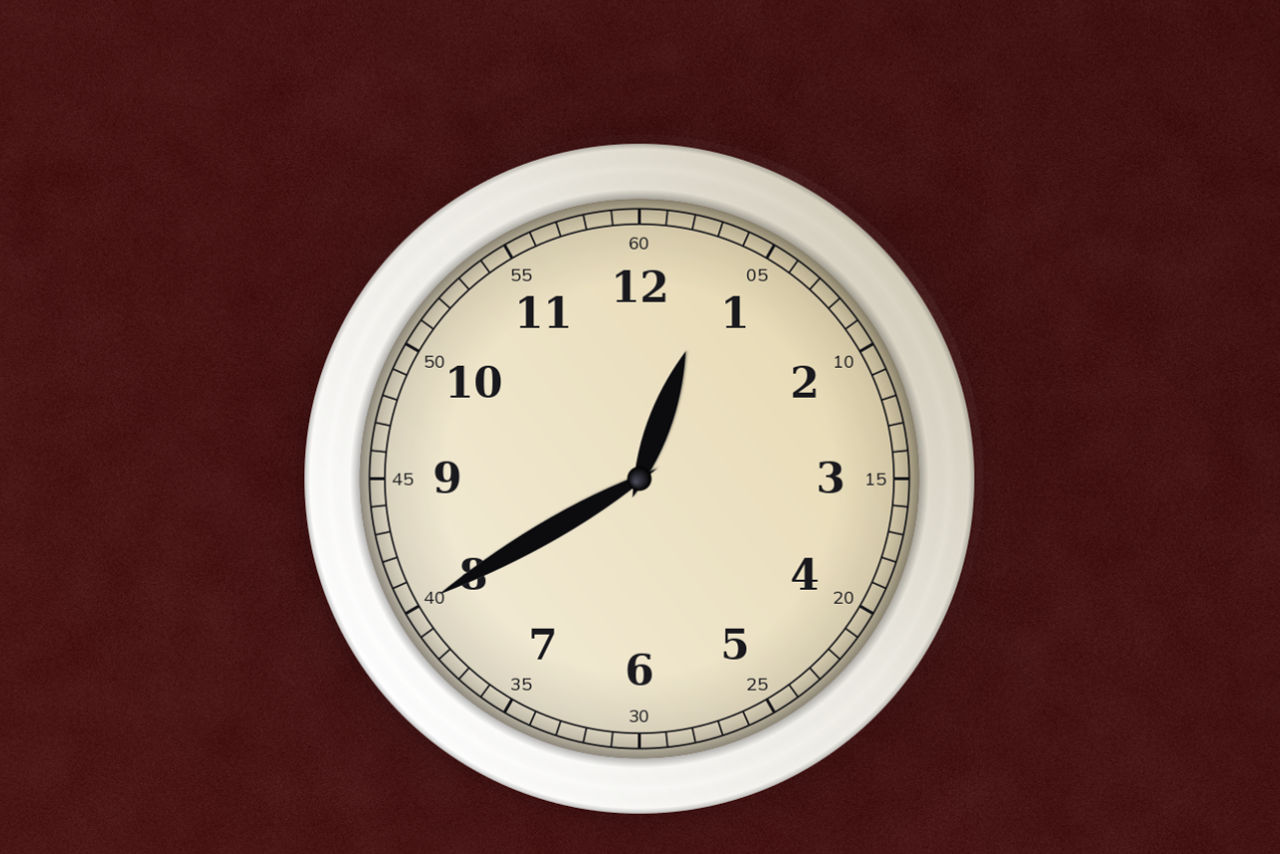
12:40
